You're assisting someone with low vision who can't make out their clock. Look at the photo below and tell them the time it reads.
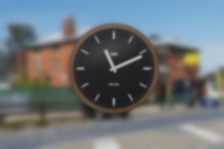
11:11
